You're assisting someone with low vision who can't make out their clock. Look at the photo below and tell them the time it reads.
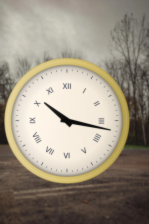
10:17
